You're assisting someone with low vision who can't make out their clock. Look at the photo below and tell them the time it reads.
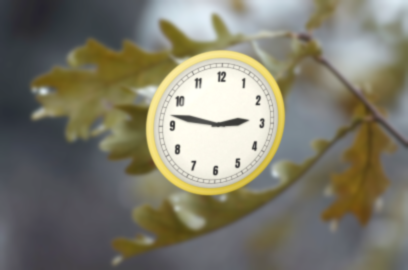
2:47
